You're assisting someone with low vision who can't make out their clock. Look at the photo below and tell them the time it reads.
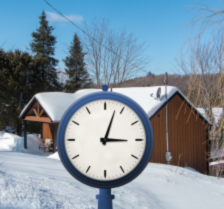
3:03
